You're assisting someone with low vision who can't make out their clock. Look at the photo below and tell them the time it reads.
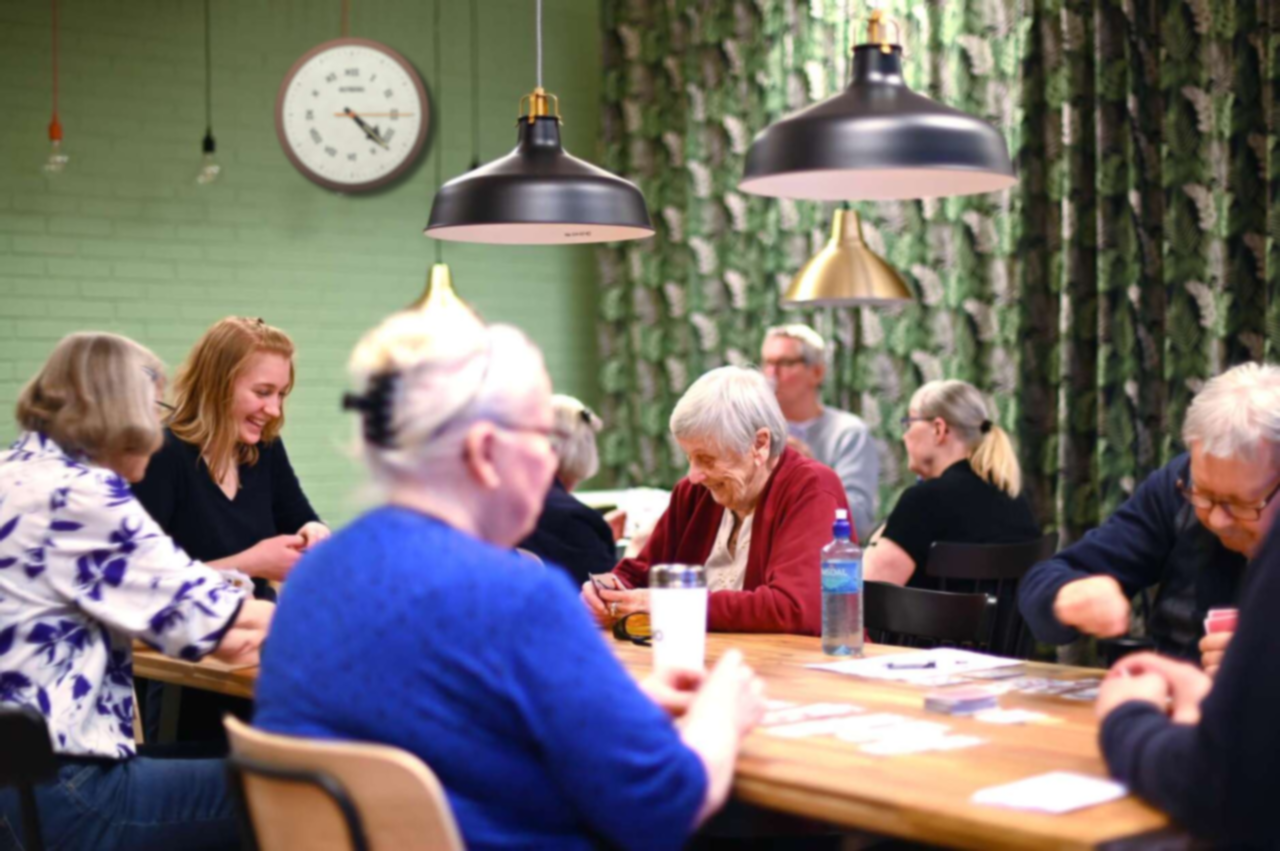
4:22:15
